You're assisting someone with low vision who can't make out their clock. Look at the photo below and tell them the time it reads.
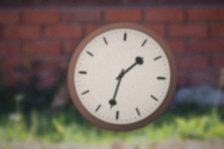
1:32
